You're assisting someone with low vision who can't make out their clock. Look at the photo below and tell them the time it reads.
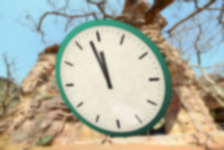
11:58
